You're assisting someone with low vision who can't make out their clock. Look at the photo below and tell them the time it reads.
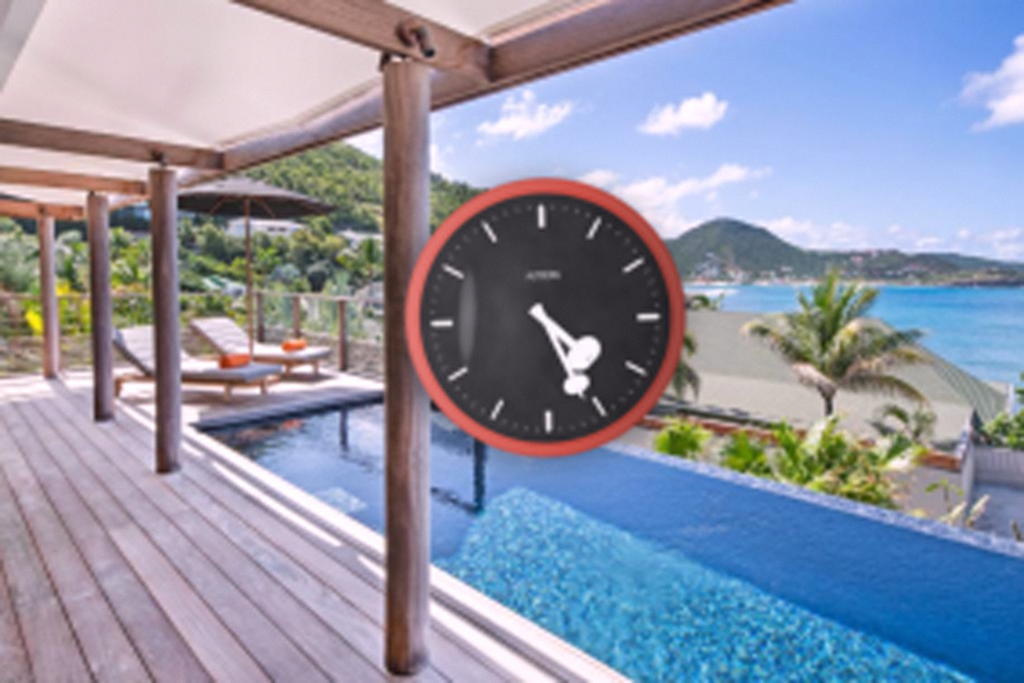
4:26
